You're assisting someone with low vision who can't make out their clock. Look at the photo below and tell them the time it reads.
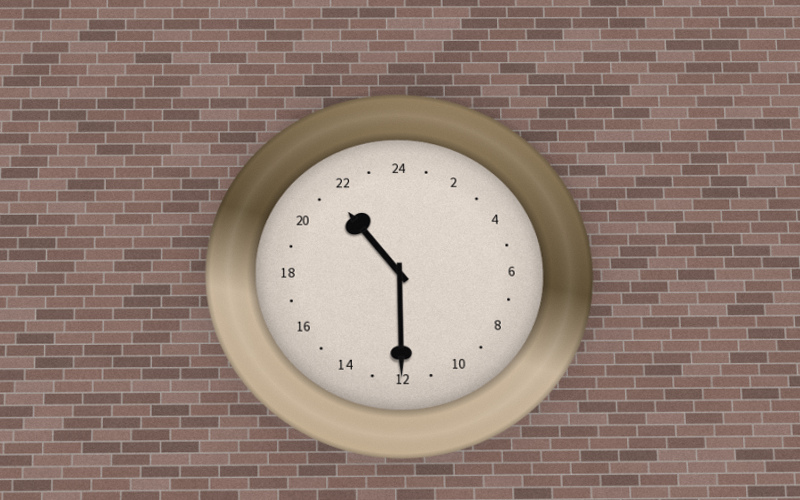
21:30
